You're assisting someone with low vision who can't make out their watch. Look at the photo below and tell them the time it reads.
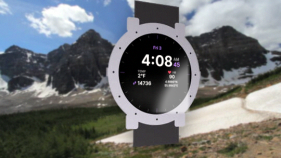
4:08
